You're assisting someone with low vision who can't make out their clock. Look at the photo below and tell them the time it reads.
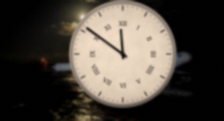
11:51
